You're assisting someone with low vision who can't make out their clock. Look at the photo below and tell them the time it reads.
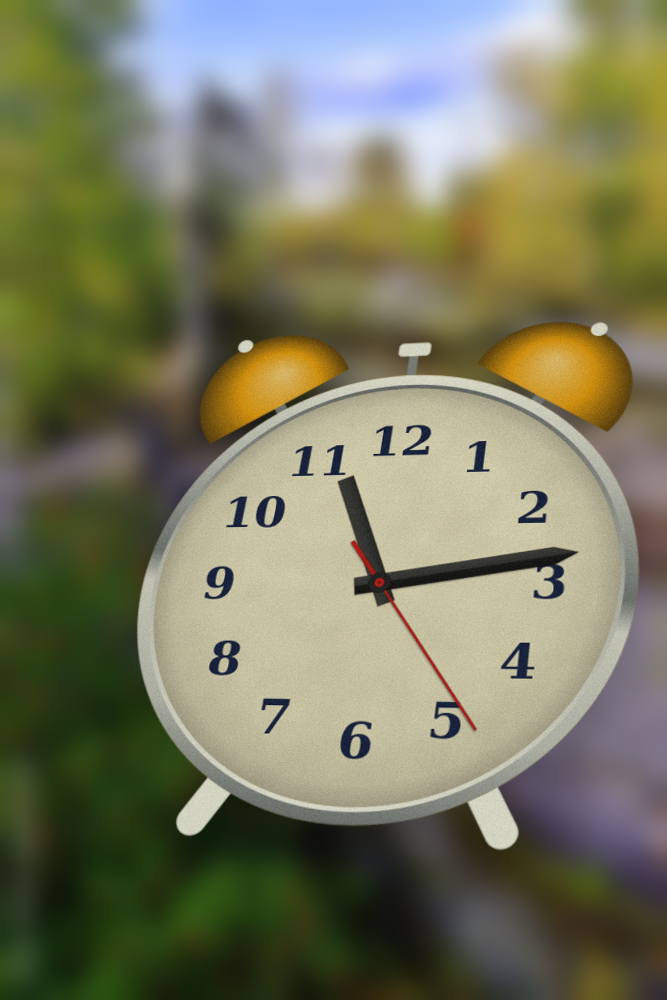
11:13:24
